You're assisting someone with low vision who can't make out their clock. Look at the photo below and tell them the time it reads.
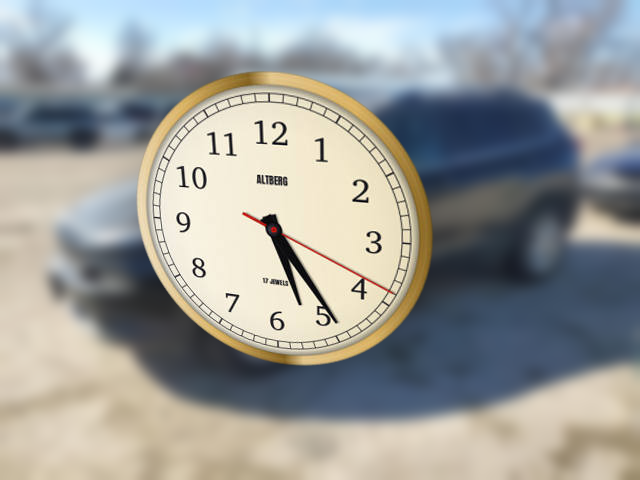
5:24:19
